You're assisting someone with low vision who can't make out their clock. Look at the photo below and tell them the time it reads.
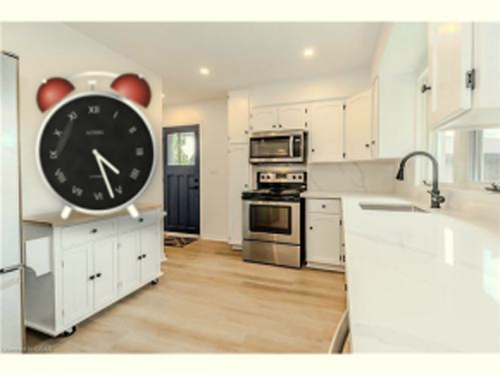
4:27
